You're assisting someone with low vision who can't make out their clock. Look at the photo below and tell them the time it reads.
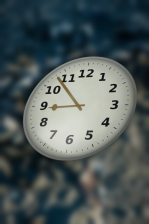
8:53
